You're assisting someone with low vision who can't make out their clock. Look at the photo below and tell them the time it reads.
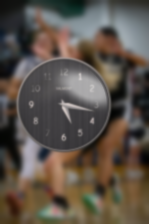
5:17
